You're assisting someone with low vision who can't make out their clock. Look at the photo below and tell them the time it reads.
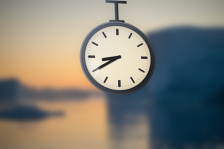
8:40
